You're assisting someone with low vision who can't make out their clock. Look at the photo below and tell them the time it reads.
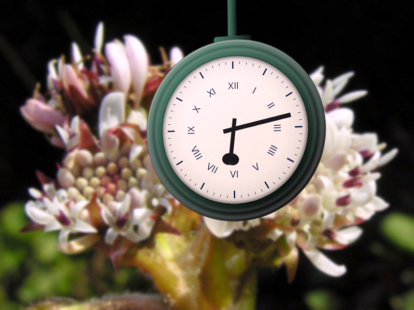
6:13
